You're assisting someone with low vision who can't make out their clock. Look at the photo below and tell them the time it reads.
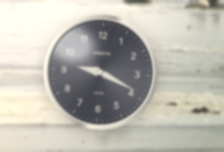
9:19
